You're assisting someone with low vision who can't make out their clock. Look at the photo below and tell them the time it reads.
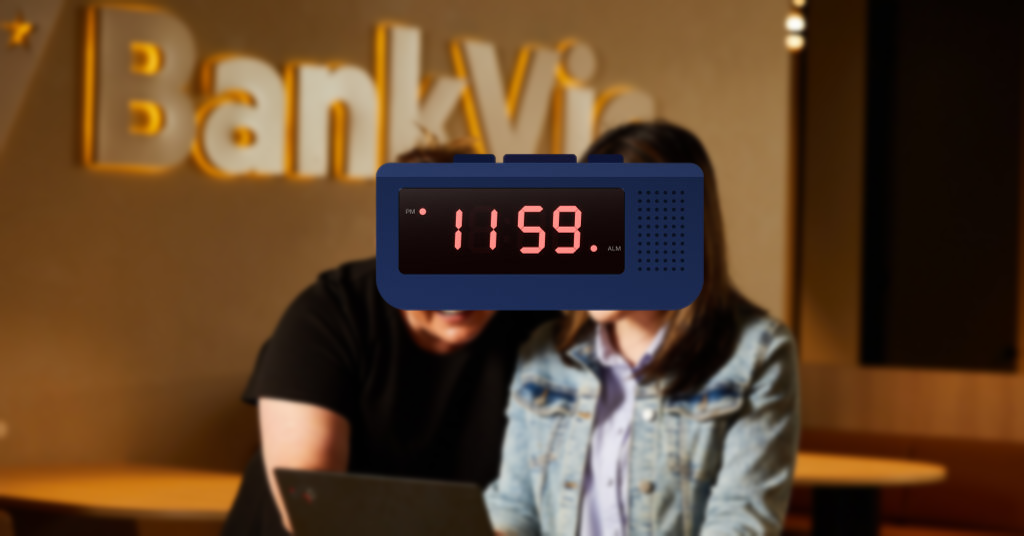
11:59
